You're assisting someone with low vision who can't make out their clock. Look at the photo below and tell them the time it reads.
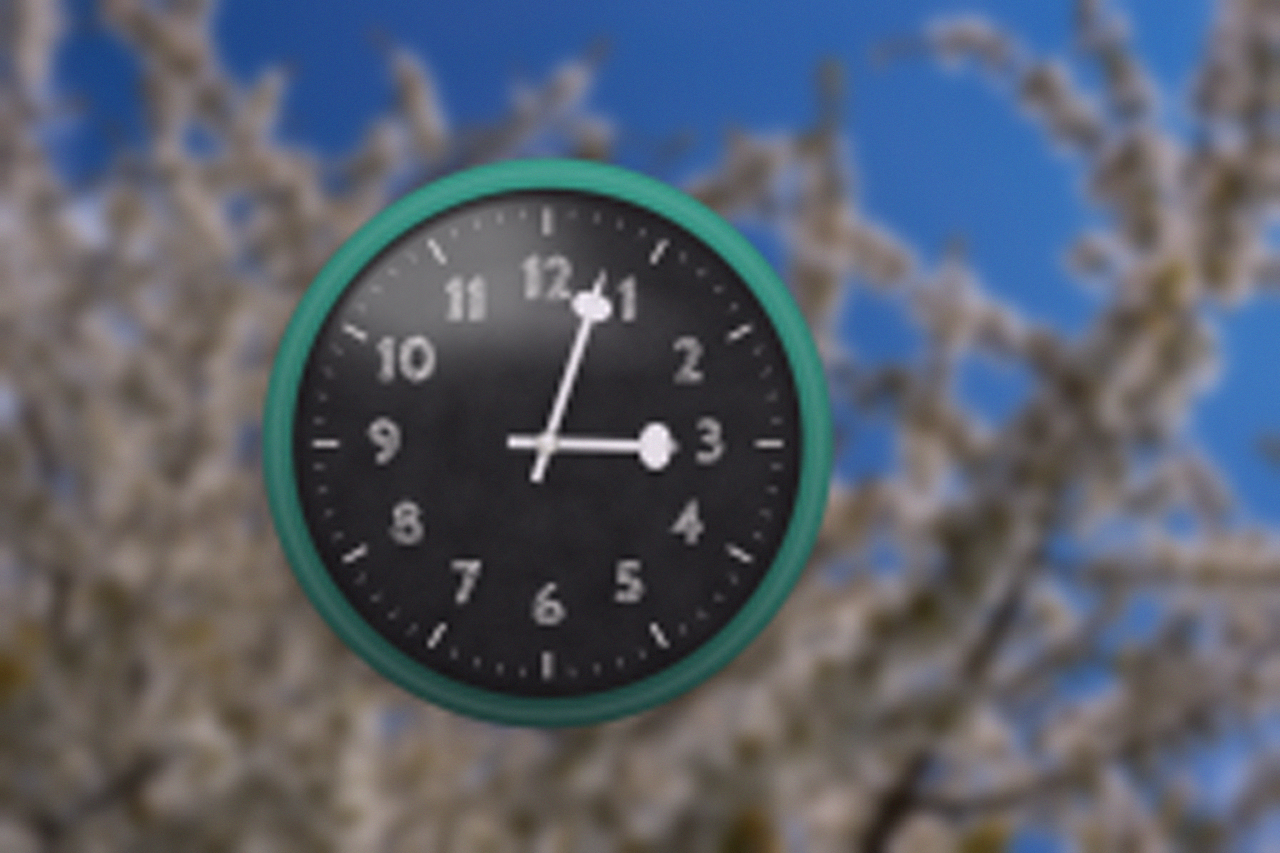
3:03
